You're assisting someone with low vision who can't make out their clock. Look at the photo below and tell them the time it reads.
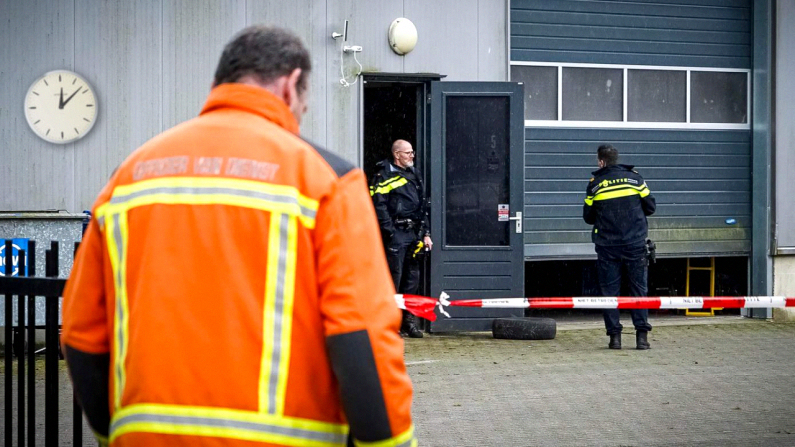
12:08
